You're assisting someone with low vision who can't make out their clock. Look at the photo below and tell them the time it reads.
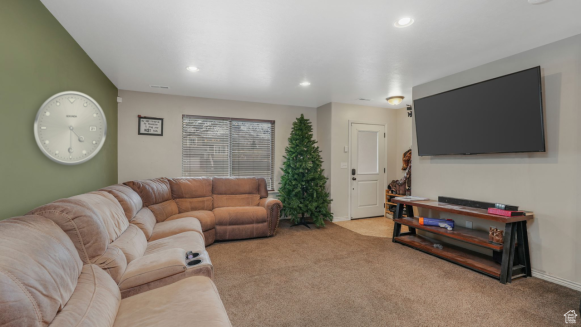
4:30
